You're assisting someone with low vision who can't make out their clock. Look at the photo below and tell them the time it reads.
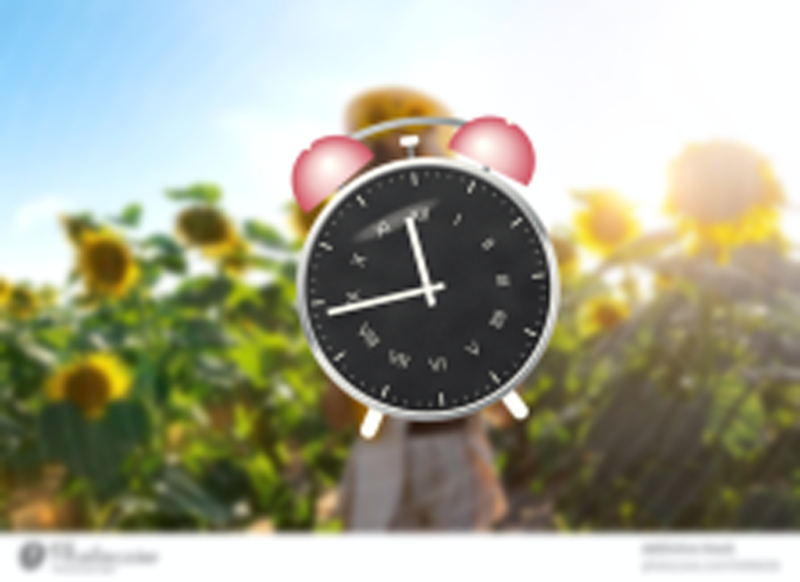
11:44
